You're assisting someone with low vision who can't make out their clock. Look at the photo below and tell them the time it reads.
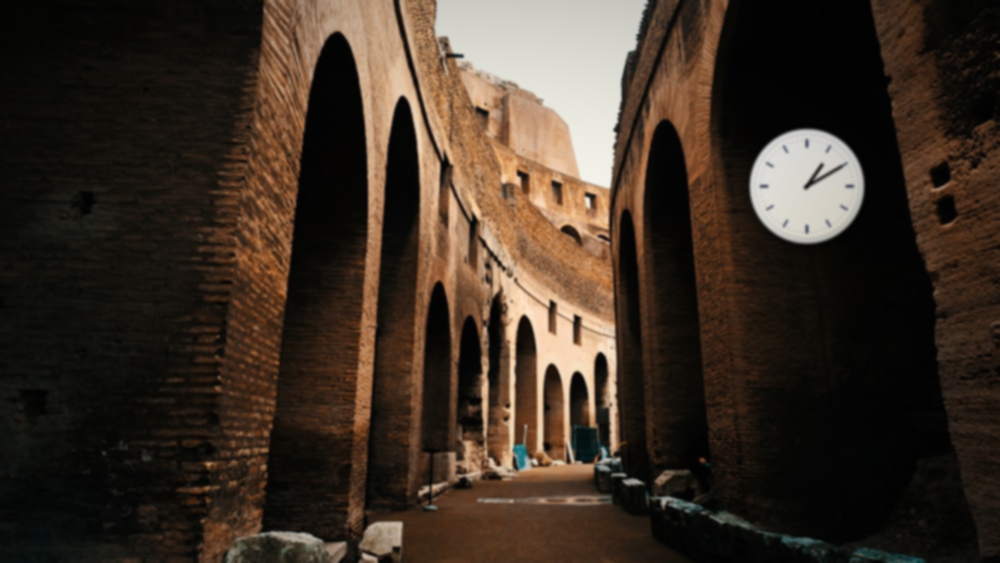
1:10
